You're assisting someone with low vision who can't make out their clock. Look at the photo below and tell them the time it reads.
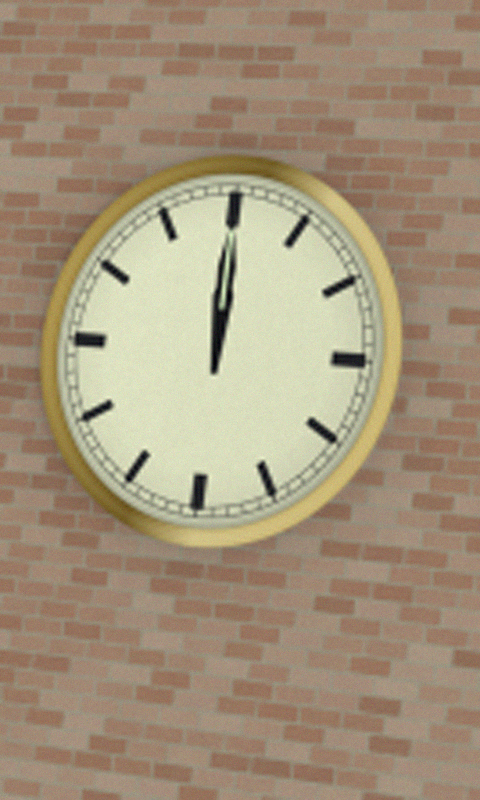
12:00
